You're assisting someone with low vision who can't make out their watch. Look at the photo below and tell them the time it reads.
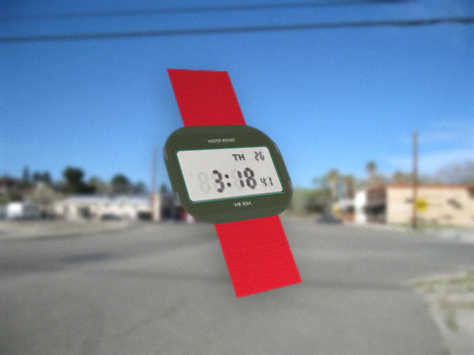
3:18:41
